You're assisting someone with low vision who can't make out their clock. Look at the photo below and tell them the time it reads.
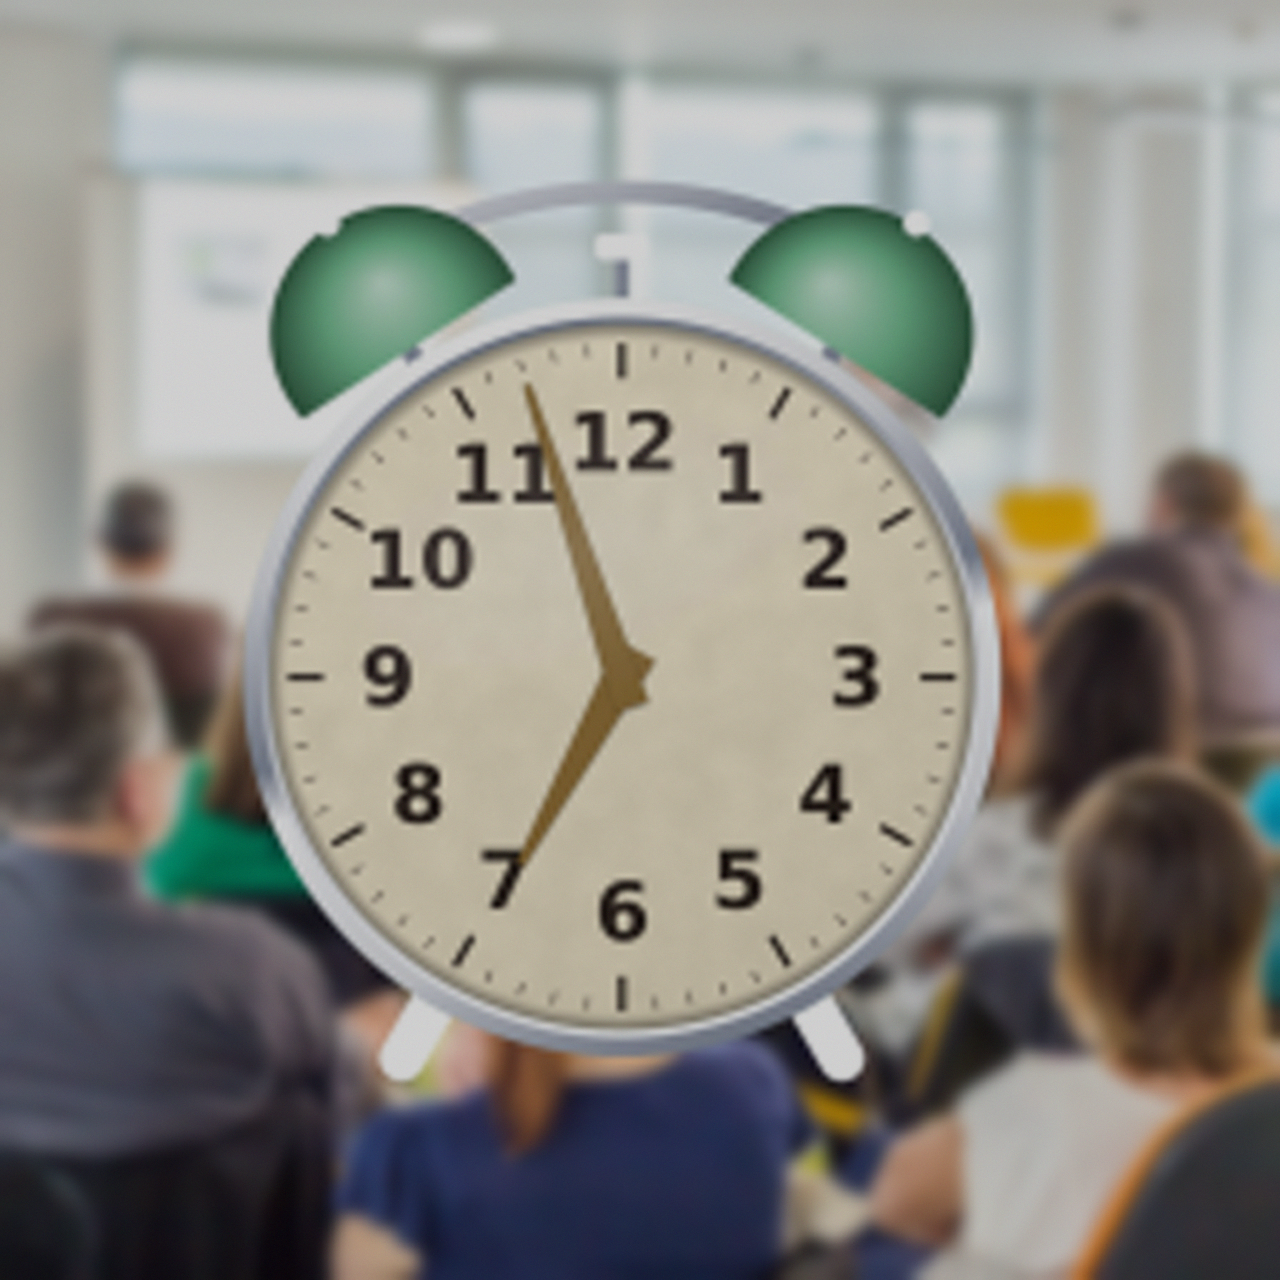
6:57
